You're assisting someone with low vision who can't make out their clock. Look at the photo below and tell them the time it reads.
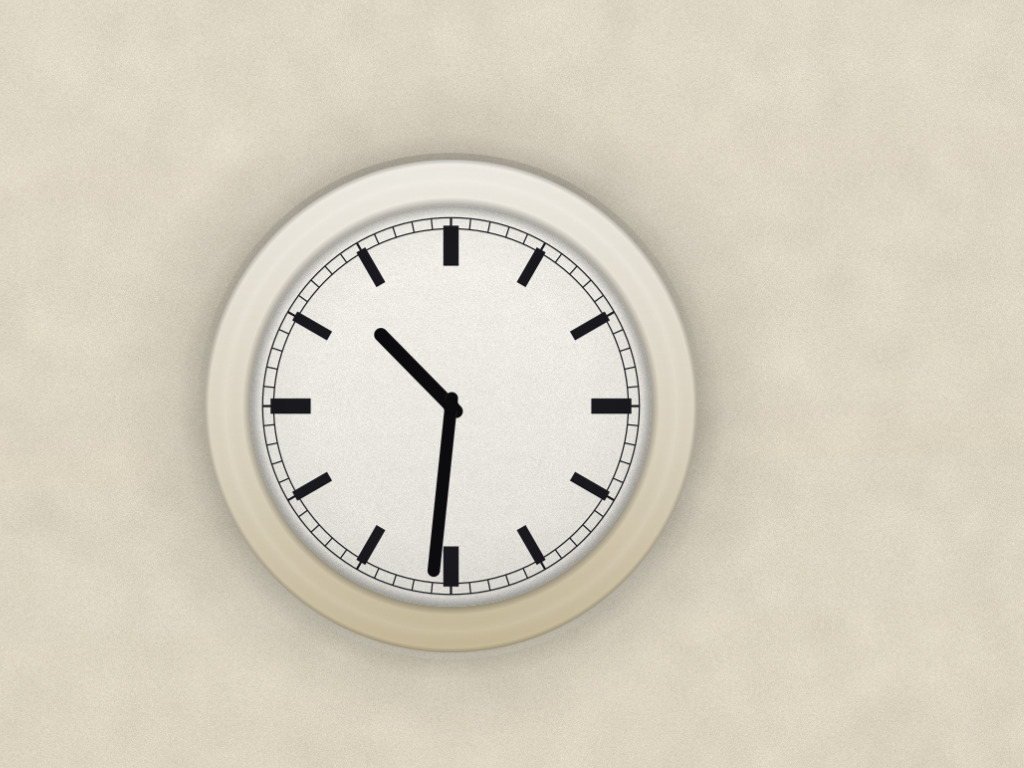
10:31
